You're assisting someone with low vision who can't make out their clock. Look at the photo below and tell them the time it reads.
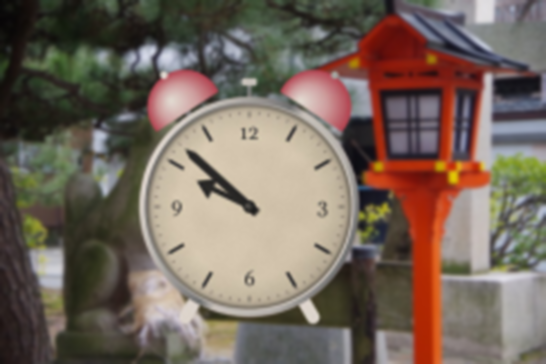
9:52
